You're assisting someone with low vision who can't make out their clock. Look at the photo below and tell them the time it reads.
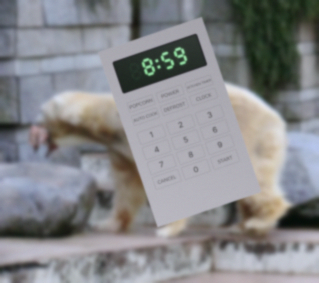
8:59
